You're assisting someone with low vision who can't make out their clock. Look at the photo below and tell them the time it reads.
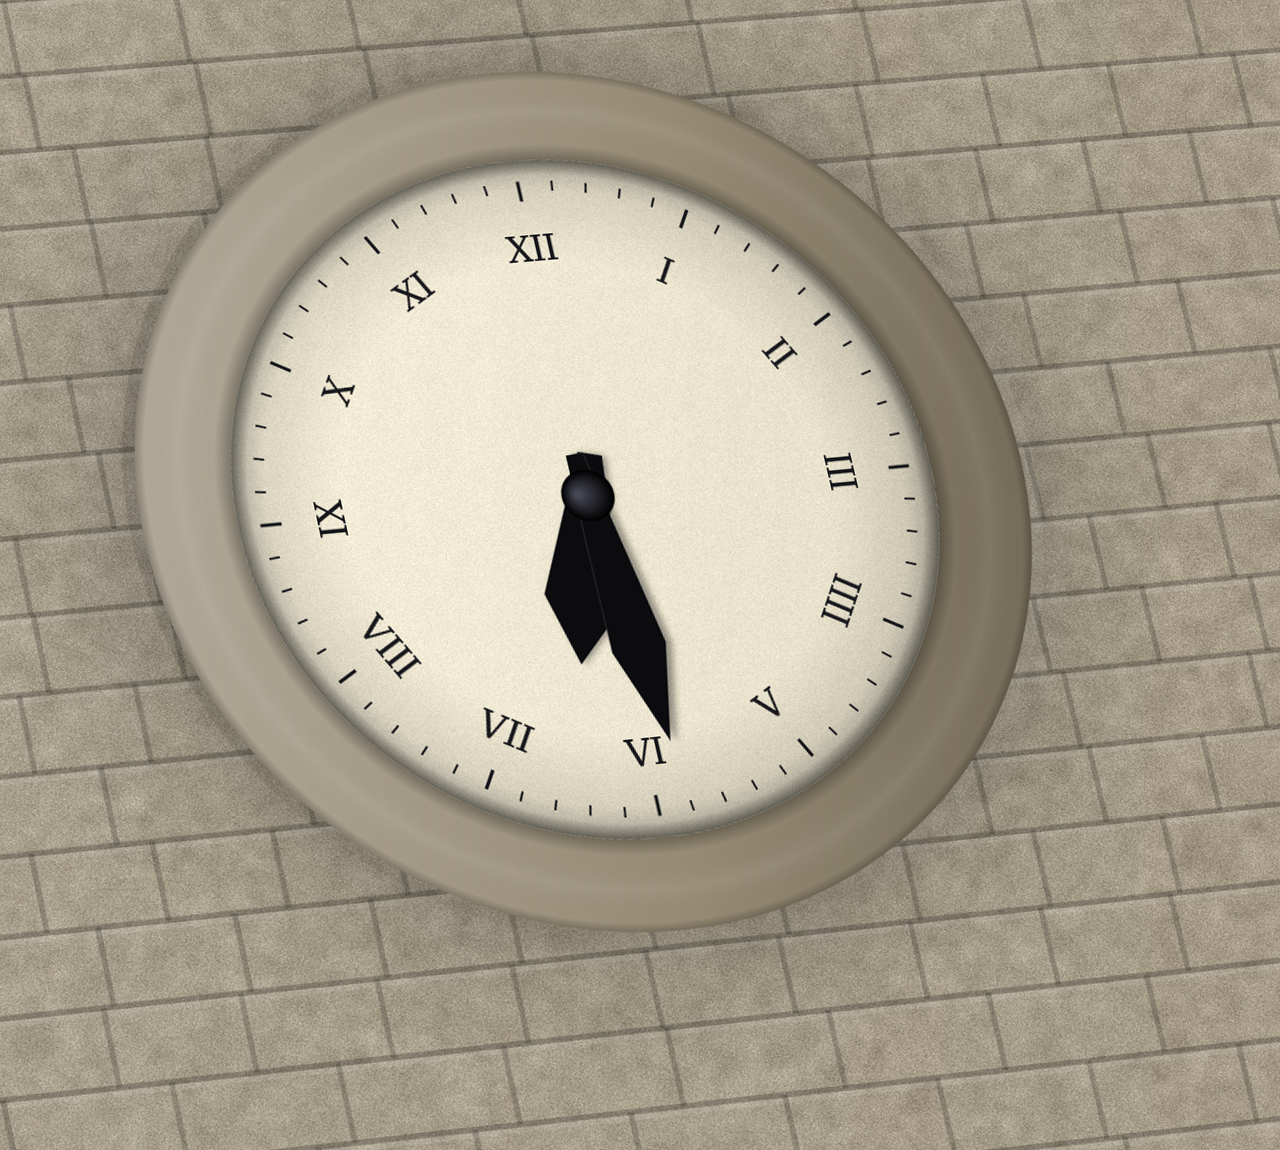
6:29
